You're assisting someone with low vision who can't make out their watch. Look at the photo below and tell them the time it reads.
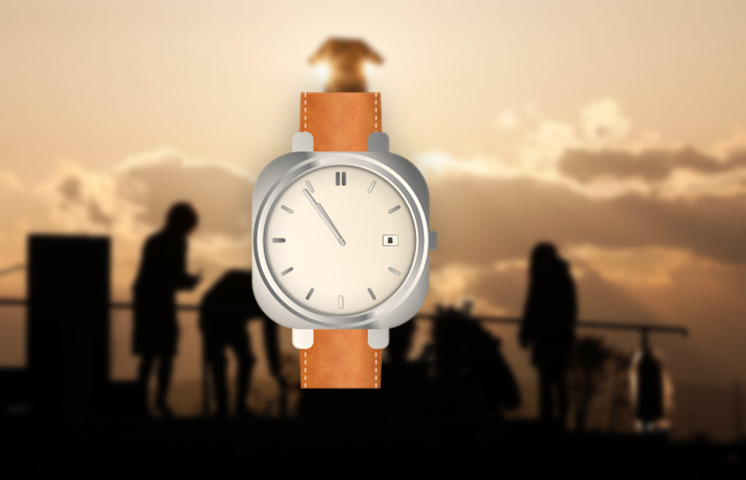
10:54
